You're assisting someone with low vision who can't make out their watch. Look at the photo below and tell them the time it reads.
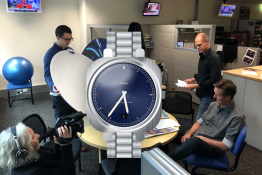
5:36
